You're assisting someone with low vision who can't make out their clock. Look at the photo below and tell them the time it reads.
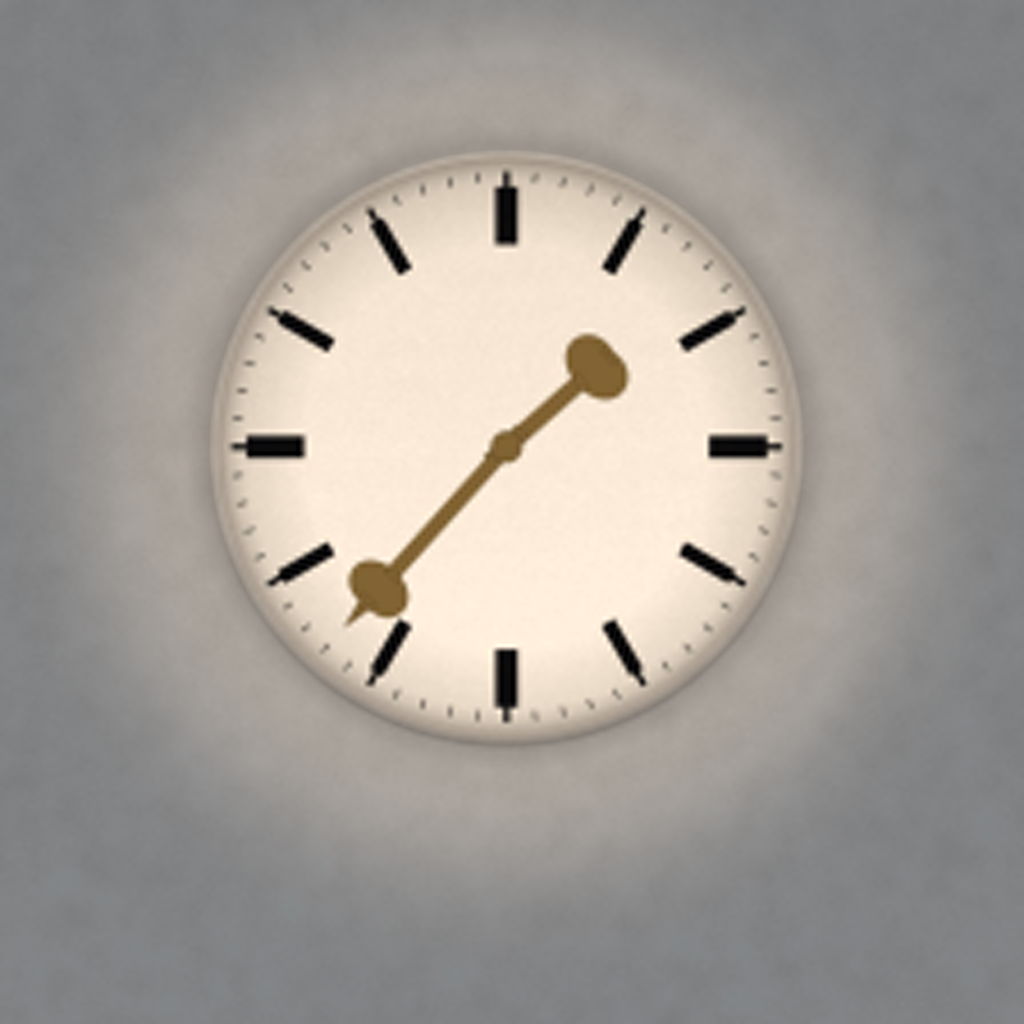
1:37
